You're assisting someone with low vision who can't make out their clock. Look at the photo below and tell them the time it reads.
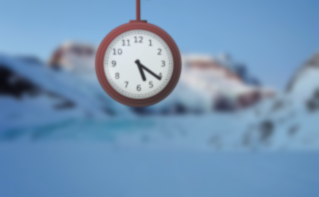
5:21
